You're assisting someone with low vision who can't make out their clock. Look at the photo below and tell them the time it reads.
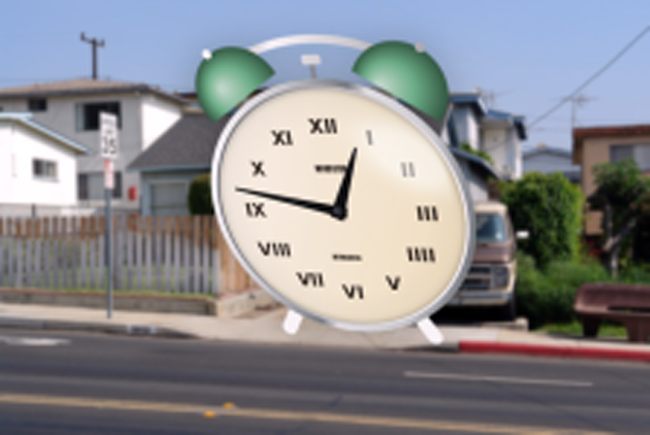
12:47
